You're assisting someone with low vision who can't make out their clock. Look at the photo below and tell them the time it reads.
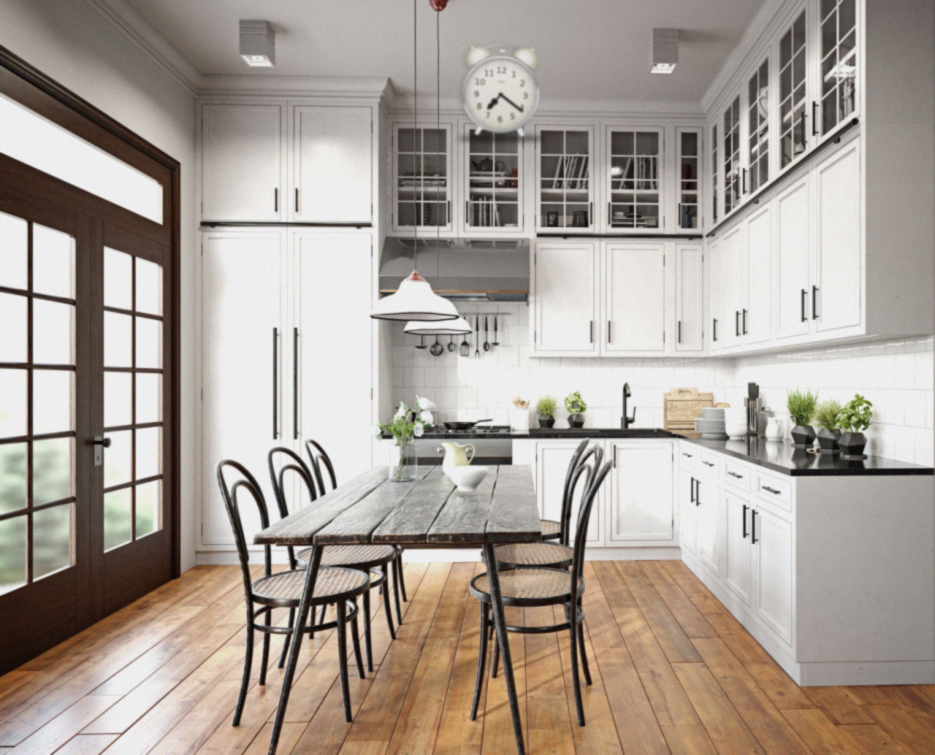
7:21
